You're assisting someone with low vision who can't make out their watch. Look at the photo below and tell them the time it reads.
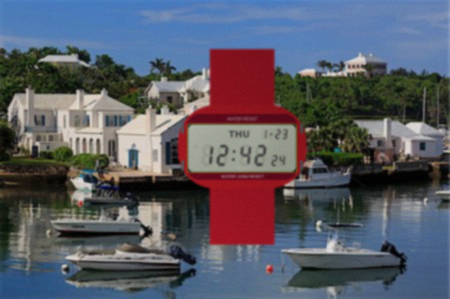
12:42
